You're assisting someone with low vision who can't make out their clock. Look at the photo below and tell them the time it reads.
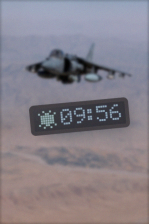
9:56
